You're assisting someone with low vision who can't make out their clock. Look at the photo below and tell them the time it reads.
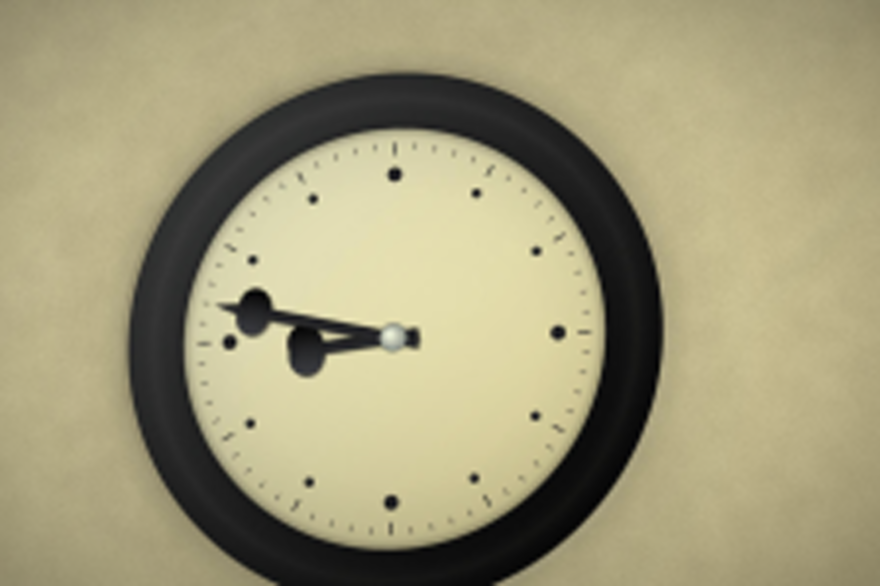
8:47
